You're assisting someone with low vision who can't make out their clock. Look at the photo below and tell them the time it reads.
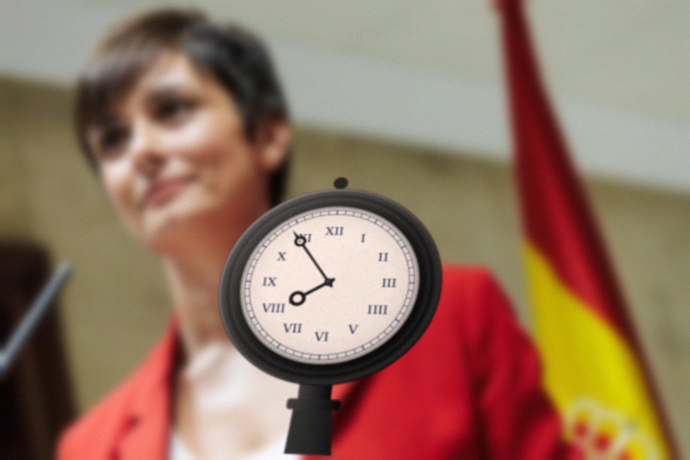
7:54
